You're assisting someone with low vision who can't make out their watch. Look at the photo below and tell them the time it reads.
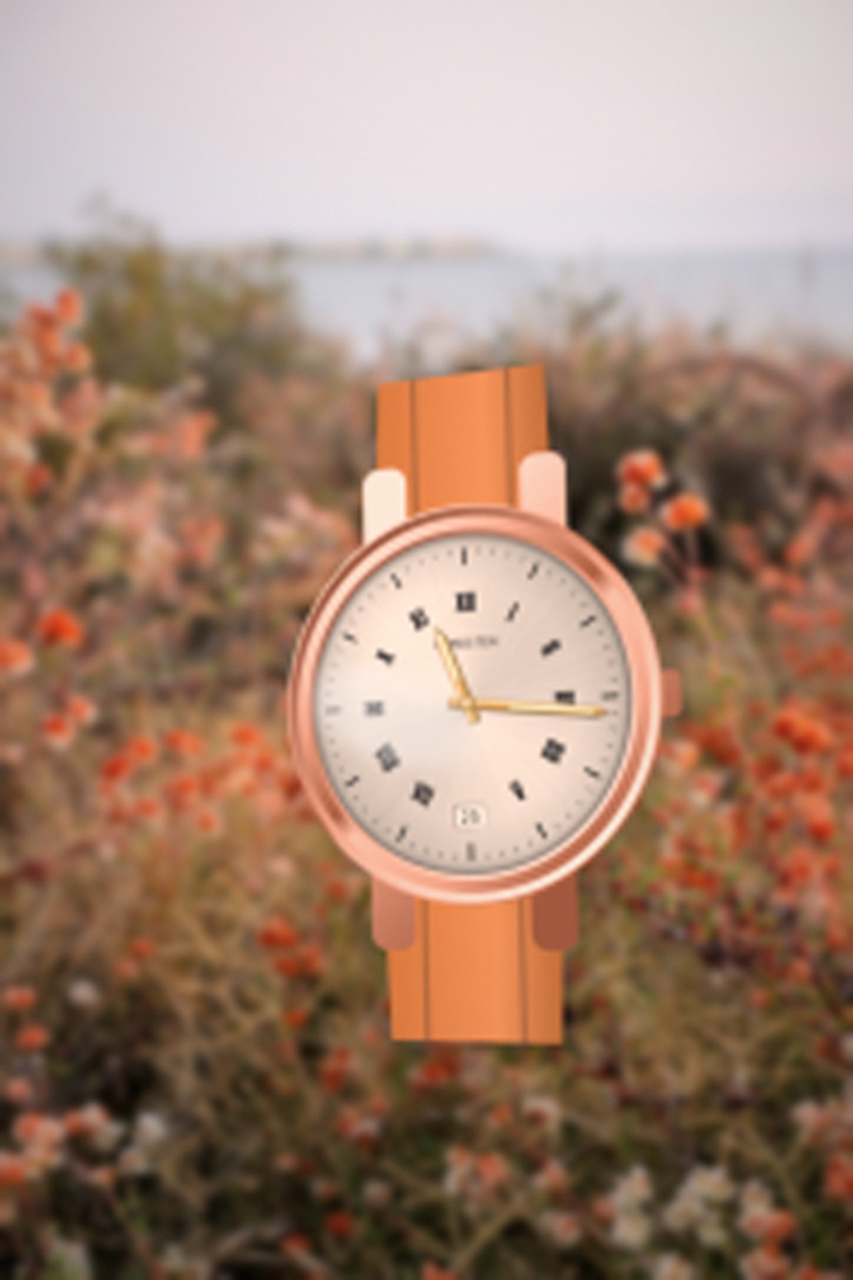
11:16
